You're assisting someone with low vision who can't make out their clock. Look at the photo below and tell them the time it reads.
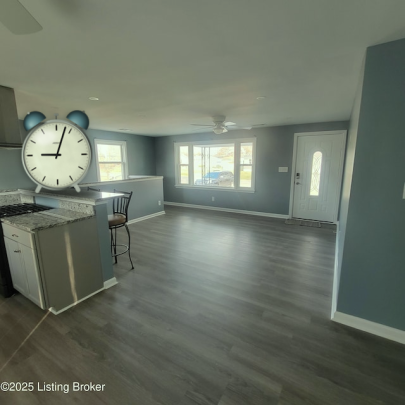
9:03
